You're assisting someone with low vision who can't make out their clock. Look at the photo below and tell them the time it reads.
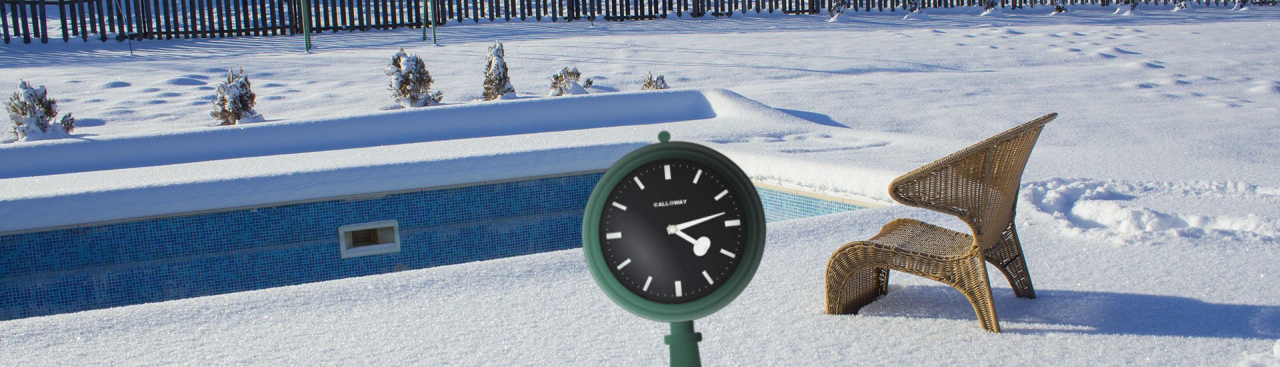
4:13
